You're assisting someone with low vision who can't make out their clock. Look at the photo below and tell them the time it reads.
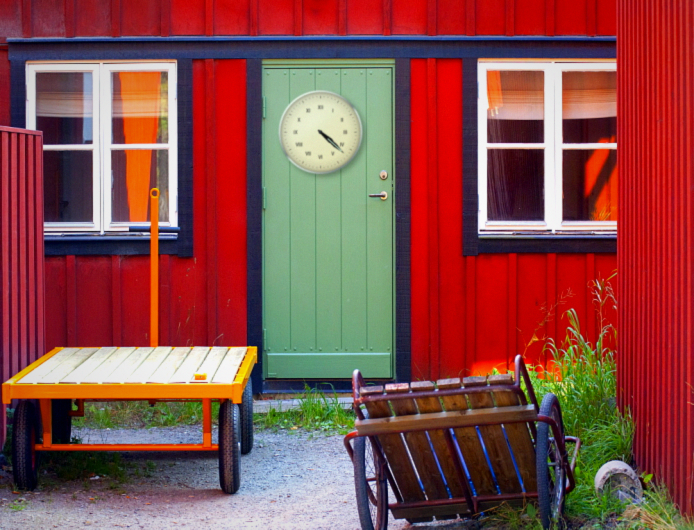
4:22
